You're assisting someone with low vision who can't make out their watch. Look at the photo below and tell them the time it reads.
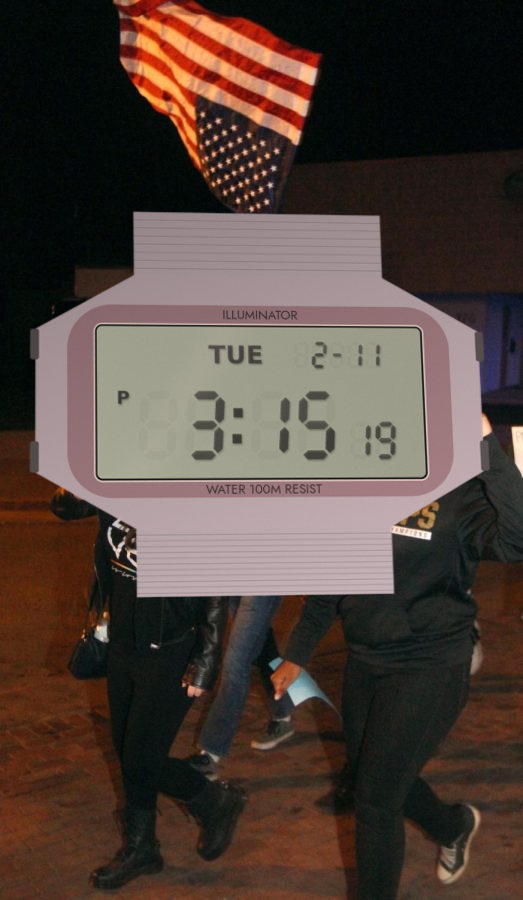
3:15:19
